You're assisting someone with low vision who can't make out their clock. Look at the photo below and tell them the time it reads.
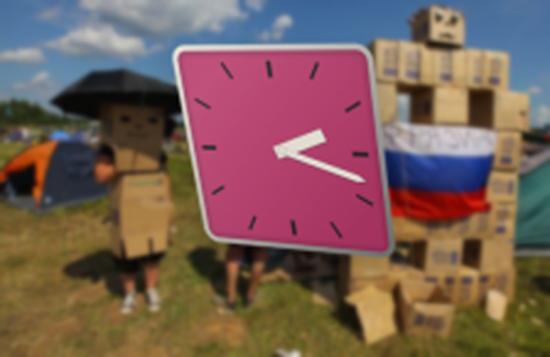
2:18
